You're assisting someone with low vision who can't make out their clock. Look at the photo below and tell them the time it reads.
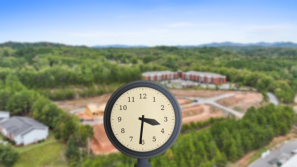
3:31
